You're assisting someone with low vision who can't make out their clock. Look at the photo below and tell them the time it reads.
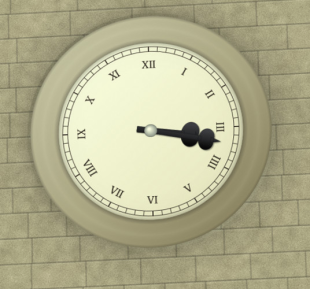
3:17
